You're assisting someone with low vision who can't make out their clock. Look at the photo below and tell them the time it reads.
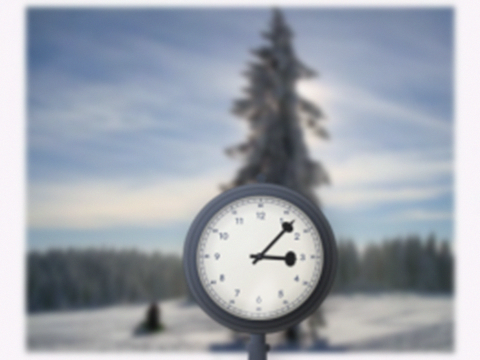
3:07
